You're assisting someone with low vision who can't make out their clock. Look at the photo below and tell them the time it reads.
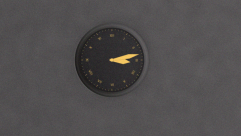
3:13
